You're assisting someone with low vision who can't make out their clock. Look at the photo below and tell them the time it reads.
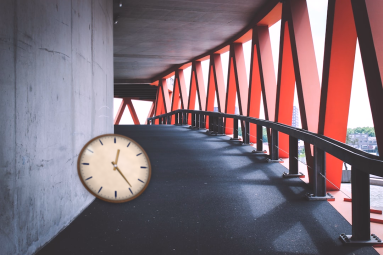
12:24
